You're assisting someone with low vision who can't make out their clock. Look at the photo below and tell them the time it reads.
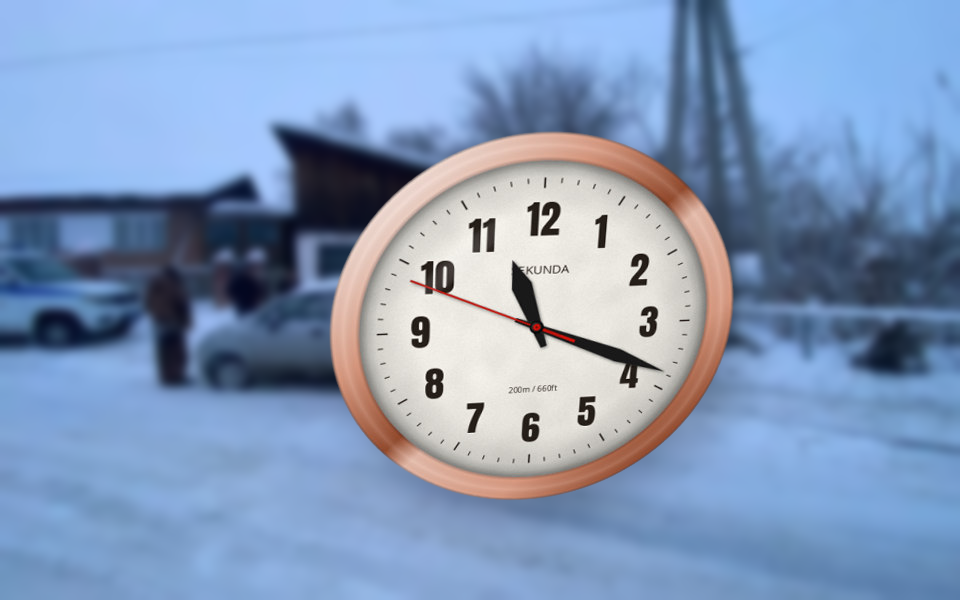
11:18:49
